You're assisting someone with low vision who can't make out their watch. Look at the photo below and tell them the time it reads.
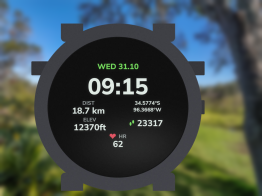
9:15
